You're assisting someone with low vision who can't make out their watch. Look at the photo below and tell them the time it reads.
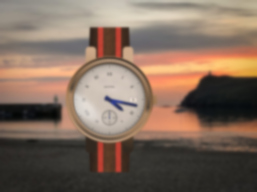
4:17
